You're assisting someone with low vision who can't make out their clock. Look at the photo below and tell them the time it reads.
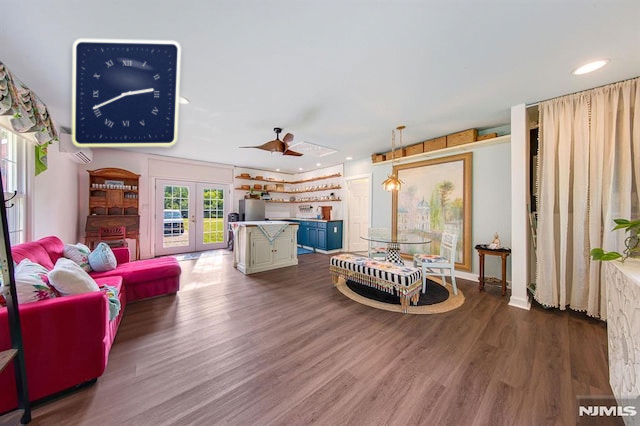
2:41
